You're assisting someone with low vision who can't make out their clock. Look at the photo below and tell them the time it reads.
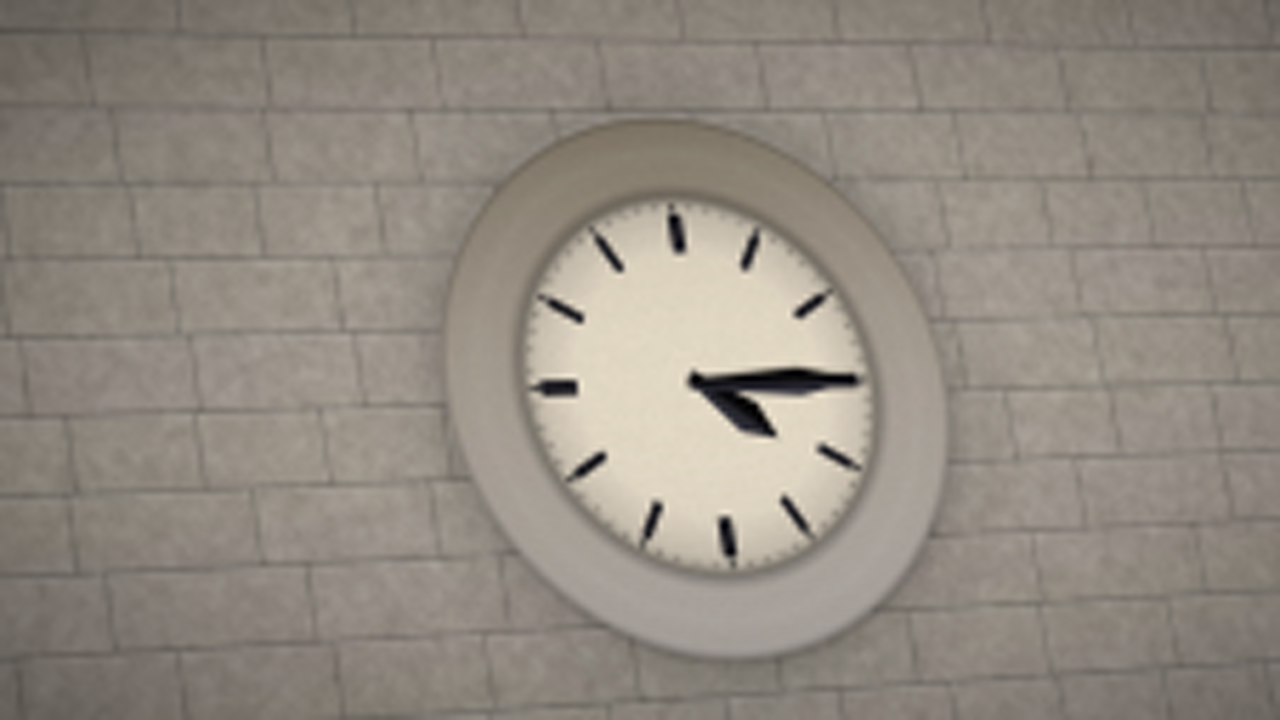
4:15
